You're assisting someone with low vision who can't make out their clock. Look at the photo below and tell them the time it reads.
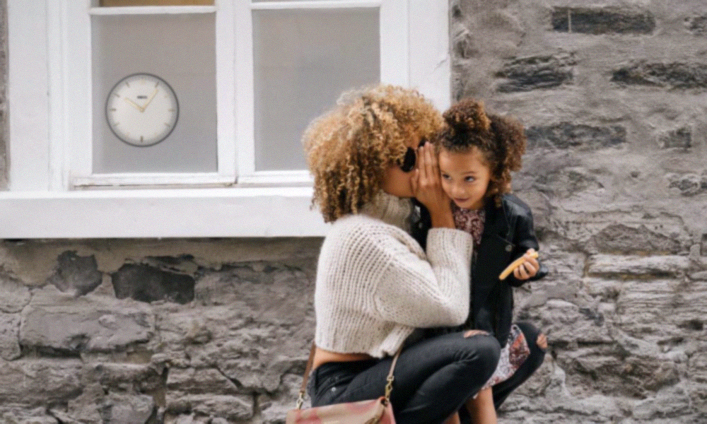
10:06
